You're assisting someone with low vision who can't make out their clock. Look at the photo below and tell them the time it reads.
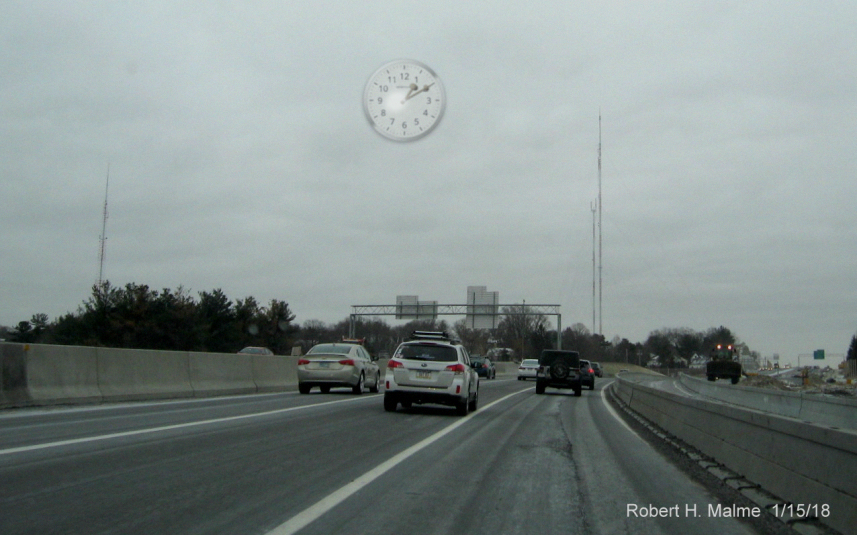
1:10
